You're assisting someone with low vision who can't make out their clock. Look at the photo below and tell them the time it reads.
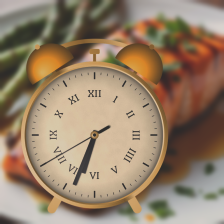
6:33:40
